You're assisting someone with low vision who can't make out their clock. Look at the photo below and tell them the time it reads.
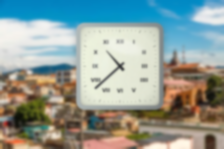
10:38
